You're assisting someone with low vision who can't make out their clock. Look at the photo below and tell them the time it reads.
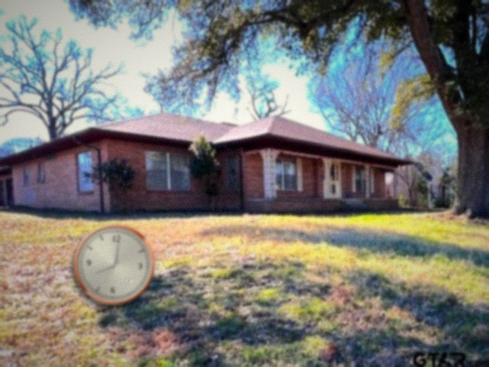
8:01
